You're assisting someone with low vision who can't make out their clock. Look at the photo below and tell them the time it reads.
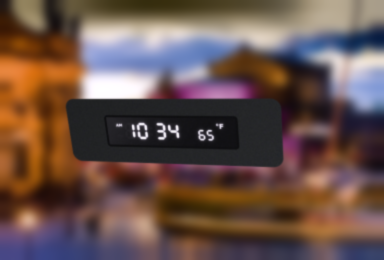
10:34
